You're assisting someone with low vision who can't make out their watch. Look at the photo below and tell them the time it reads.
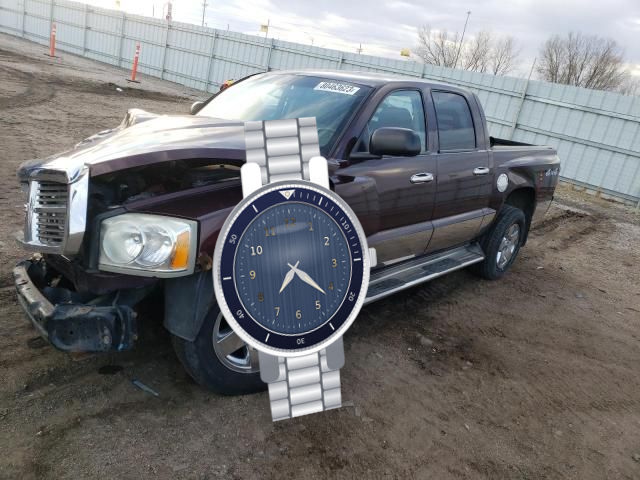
7:22
